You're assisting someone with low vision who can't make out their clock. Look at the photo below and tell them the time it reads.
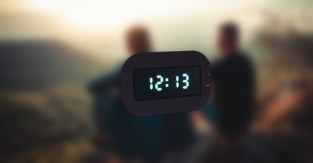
12:13
